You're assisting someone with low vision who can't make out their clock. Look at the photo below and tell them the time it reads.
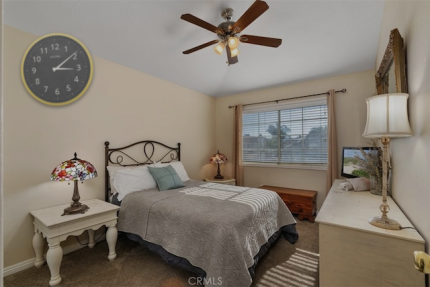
3:09
